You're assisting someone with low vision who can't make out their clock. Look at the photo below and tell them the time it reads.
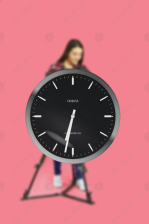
6:32
